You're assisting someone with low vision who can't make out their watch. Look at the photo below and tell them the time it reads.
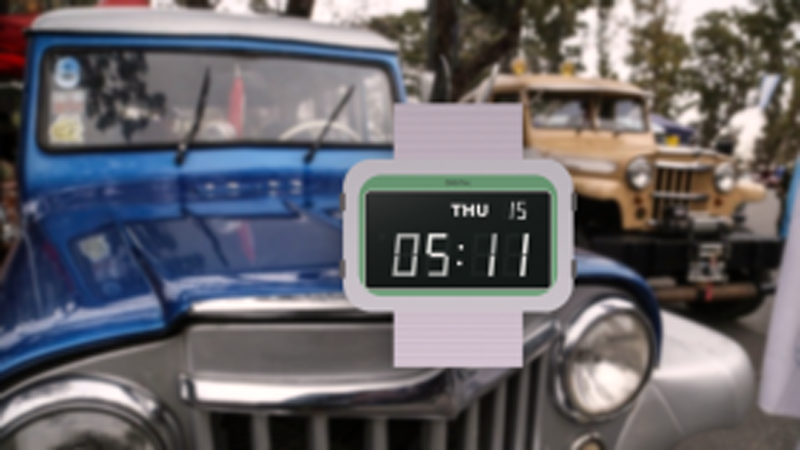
5:11
